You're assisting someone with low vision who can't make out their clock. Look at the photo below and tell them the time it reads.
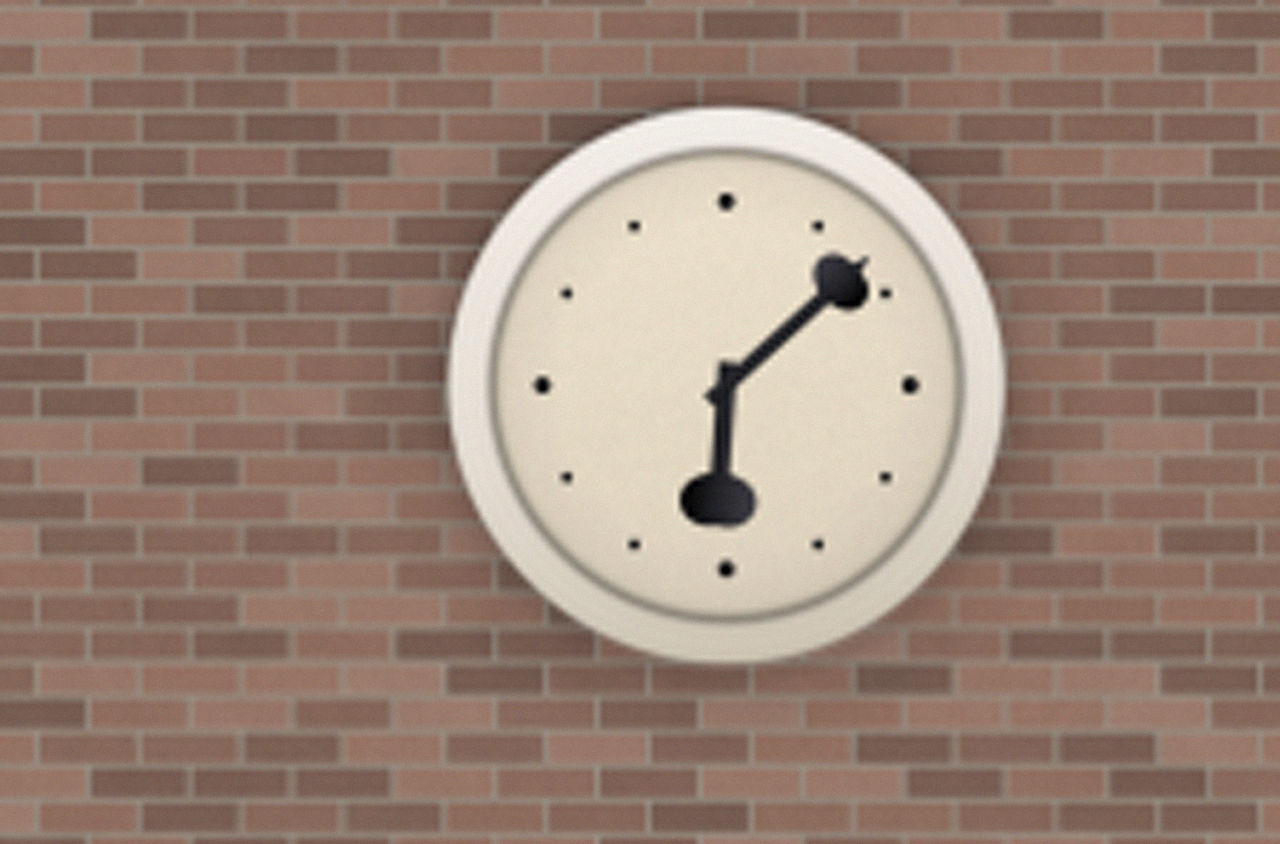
6:08
